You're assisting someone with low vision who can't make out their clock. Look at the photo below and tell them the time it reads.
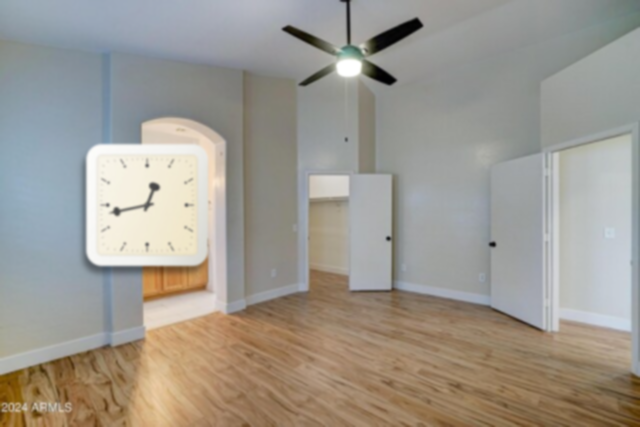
12:43
